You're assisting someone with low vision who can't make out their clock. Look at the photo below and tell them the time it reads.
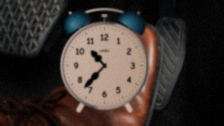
10:37
